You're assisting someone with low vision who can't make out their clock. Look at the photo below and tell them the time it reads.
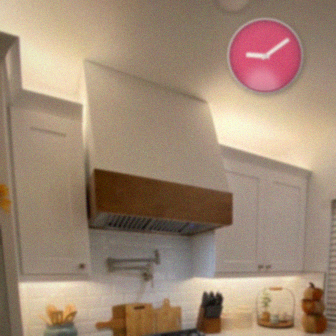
9:09
